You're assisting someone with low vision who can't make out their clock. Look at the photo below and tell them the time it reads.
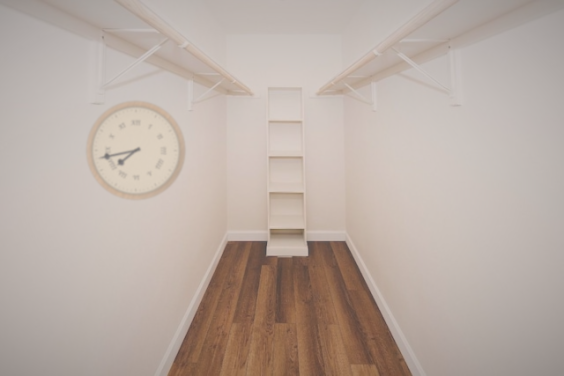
7:43
